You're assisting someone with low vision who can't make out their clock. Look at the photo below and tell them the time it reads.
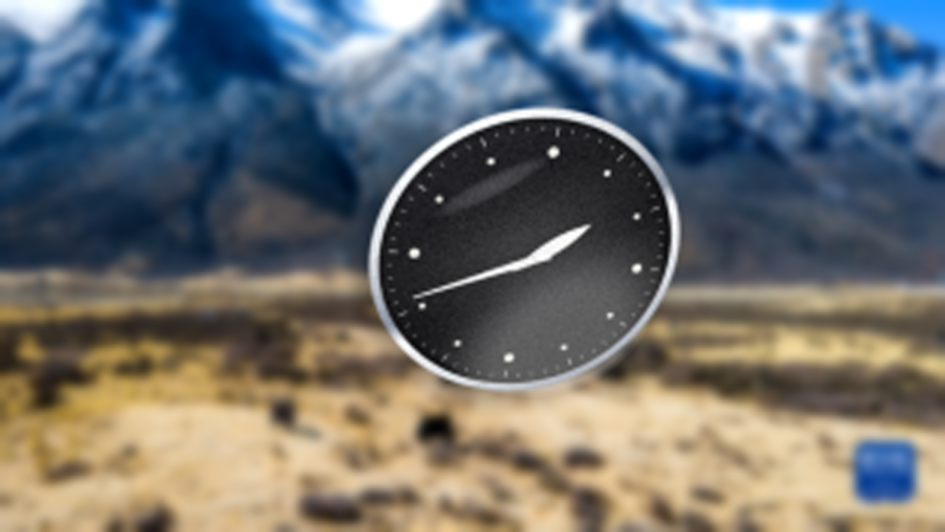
1:41
